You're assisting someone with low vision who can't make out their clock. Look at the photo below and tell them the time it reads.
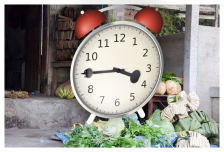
3:45
